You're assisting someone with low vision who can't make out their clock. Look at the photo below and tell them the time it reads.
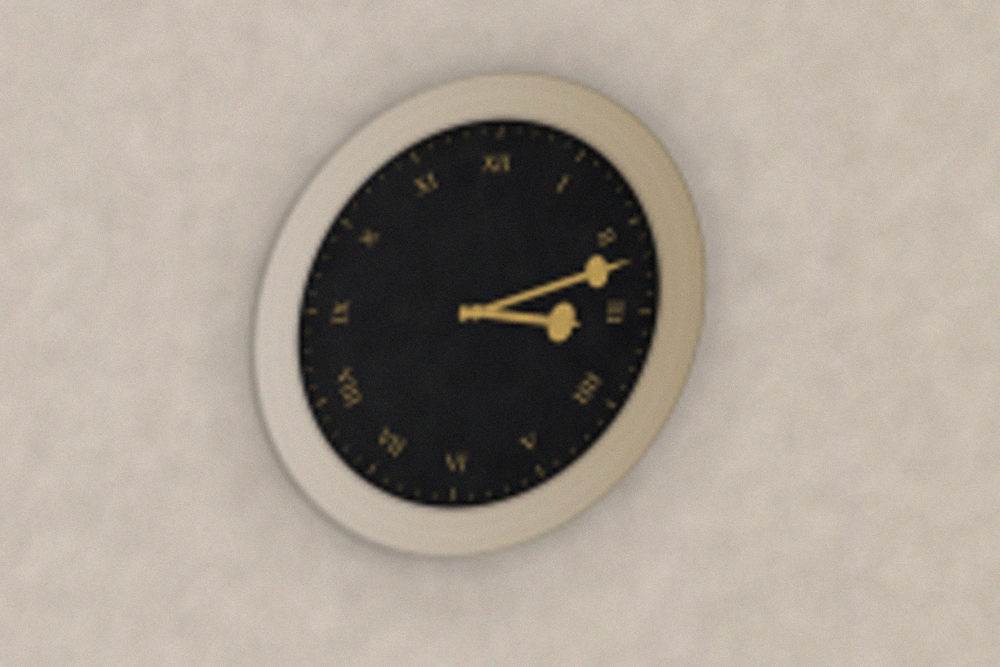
3:12
